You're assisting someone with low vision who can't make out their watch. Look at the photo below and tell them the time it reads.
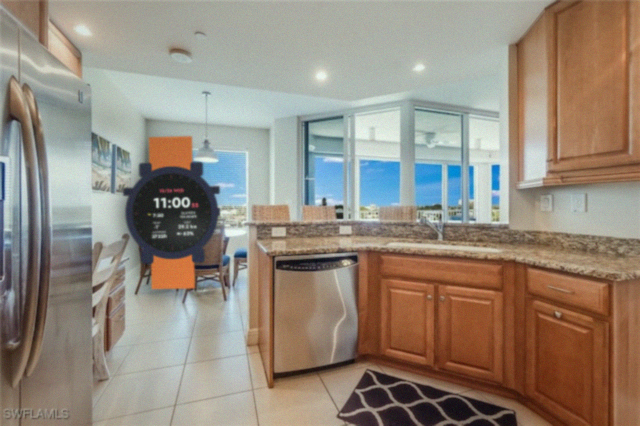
11:00
